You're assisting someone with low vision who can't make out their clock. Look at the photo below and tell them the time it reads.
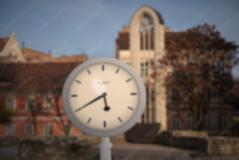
5:40
